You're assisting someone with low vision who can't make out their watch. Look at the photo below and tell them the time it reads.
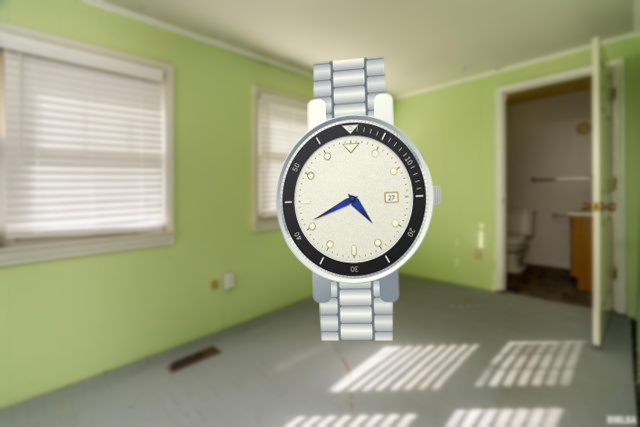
4:41
